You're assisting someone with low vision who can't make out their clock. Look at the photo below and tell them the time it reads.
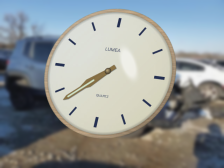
7:38
